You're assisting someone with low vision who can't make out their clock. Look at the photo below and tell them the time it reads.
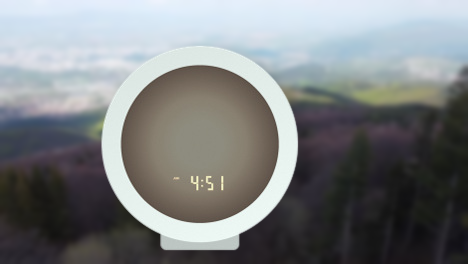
4:51
